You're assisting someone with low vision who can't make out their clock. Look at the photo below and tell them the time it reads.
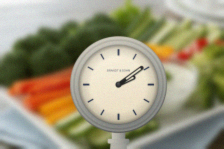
2:09
